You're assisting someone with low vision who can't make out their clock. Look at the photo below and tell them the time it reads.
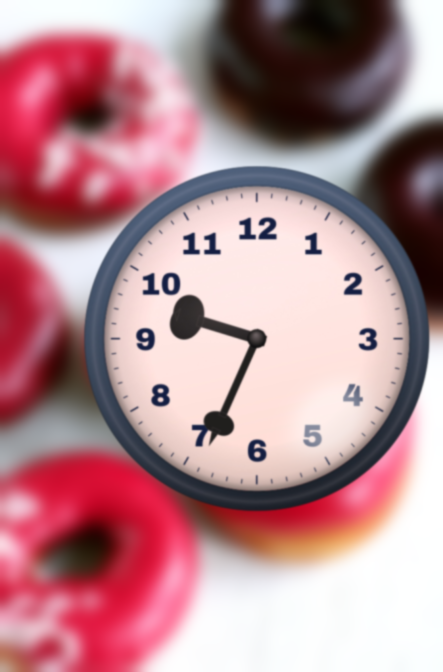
9:34
